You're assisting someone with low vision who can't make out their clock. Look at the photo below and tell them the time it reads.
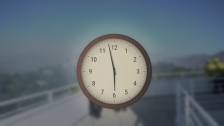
5:58
